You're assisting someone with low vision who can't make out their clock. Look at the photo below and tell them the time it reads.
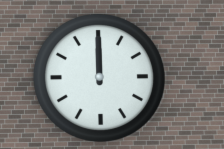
12:00
